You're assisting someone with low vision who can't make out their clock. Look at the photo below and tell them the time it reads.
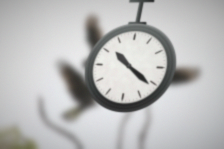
10:21
